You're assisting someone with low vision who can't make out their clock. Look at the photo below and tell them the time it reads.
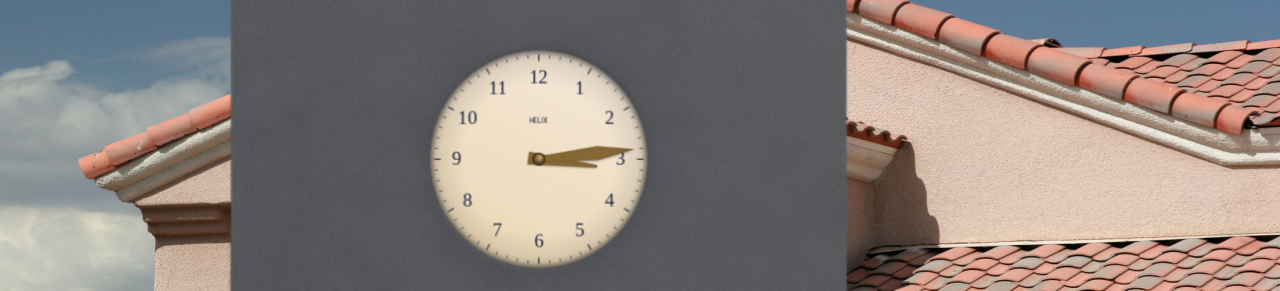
3:14
